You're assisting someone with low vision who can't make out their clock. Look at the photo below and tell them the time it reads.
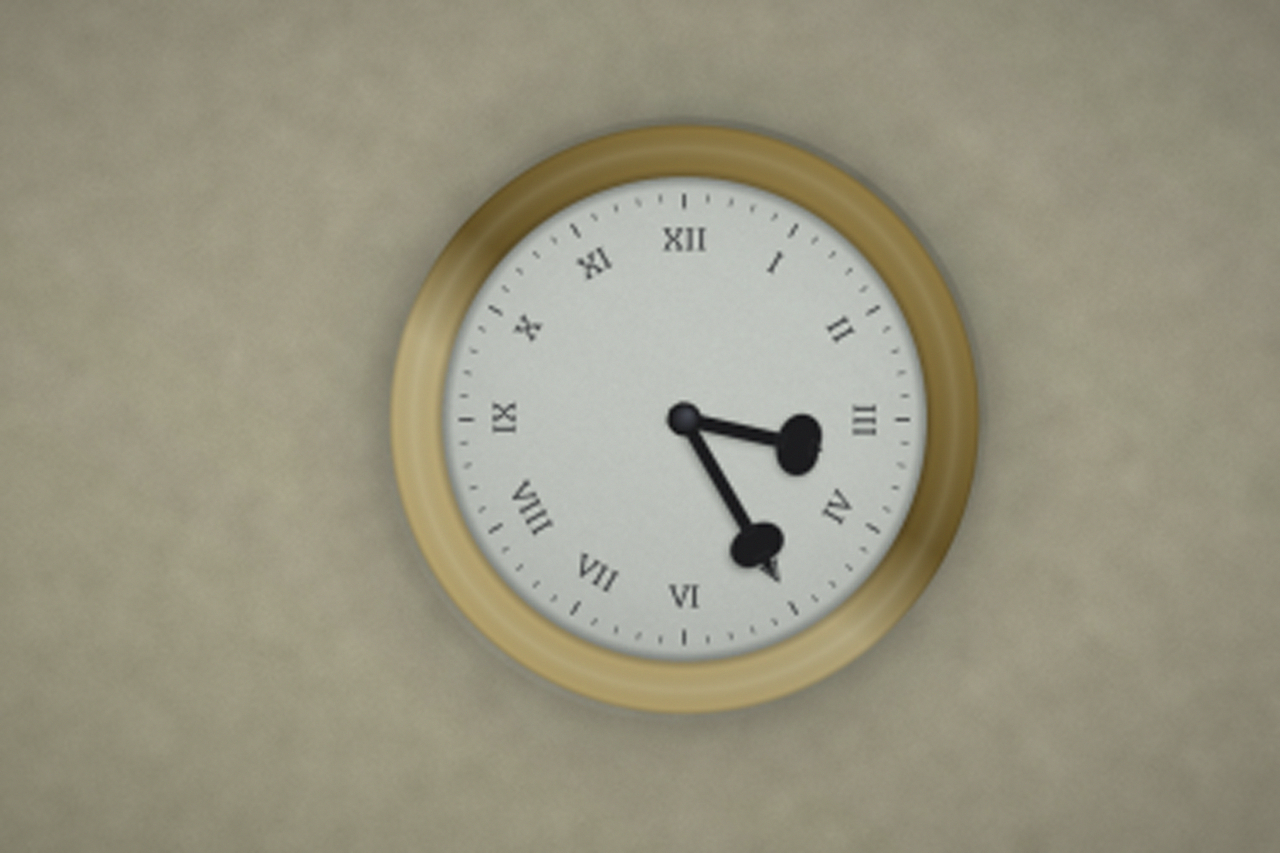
3:25
